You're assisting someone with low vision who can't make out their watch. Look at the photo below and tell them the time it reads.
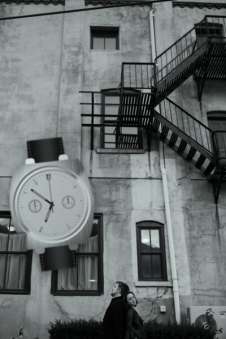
6:52
